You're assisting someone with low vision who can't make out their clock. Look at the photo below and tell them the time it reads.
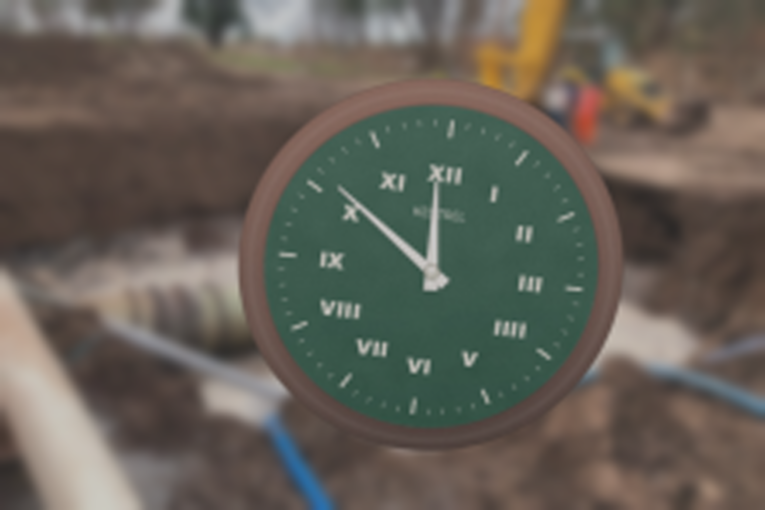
11:51
